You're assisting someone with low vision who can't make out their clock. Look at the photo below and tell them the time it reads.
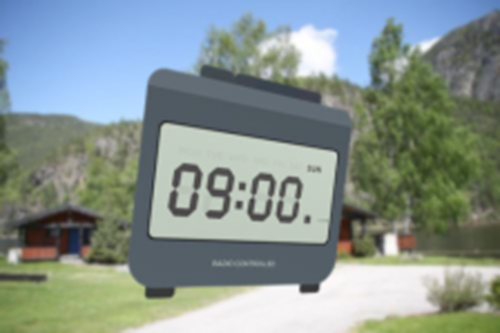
9:00
